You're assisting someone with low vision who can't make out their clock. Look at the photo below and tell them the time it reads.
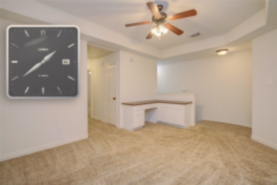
1:39
